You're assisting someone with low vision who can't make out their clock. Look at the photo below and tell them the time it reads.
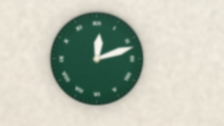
12:12
